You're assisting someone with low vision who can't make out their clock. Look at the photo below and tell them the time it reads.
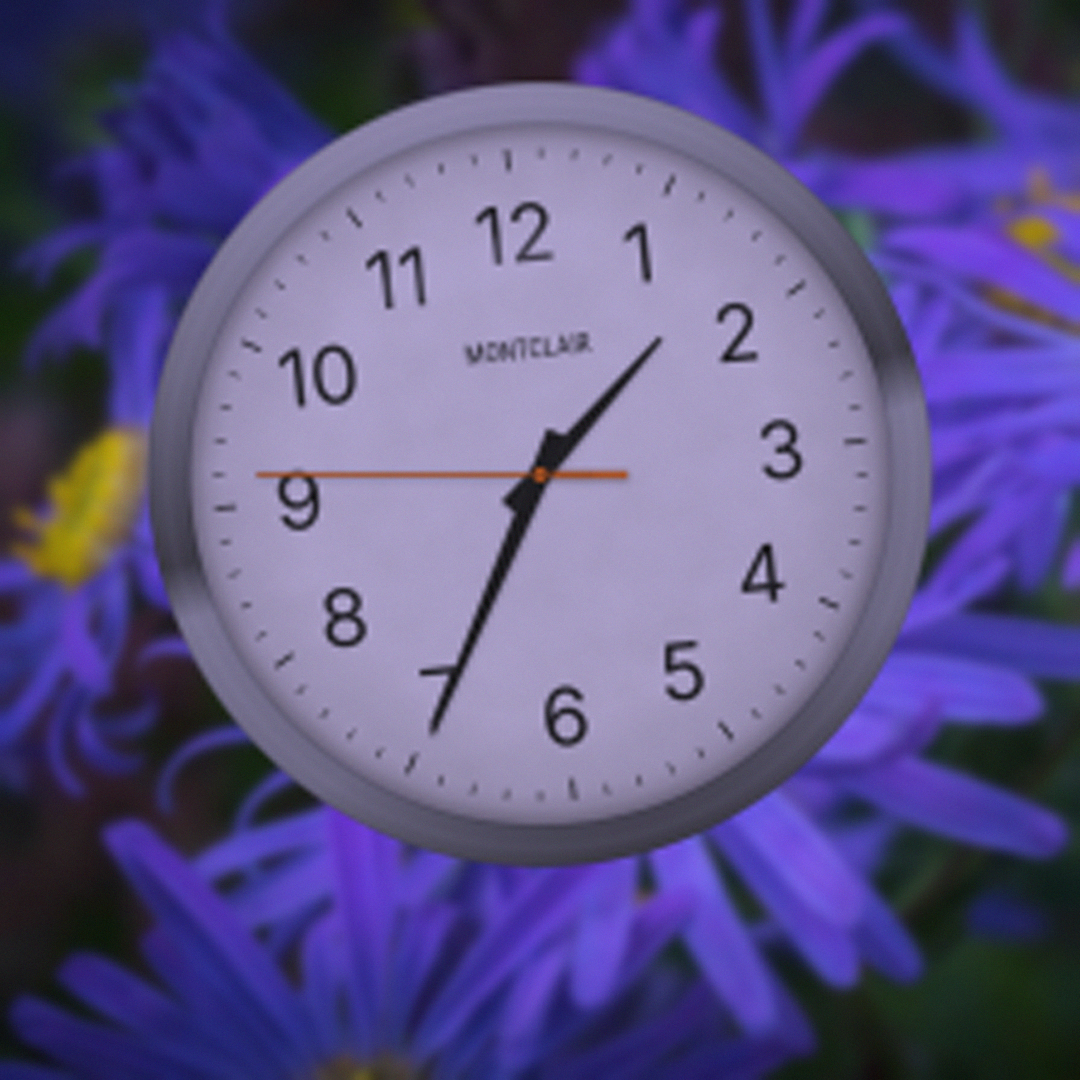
1:34:46
